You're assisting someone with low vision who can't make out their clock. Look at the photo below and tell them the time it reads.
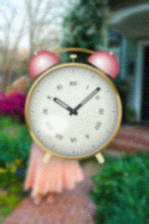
10:08
